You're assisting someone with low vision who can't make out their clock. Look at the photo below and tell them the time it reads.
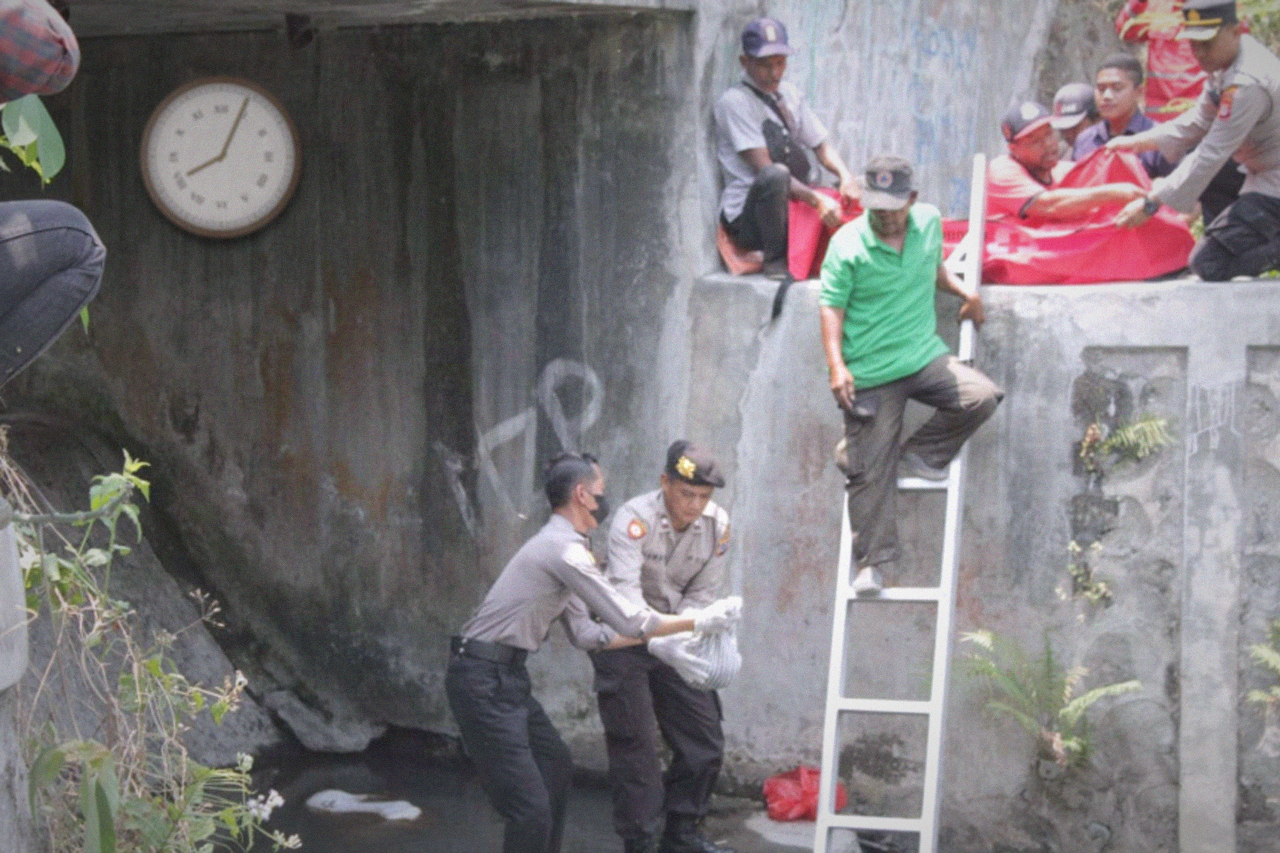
8:04
